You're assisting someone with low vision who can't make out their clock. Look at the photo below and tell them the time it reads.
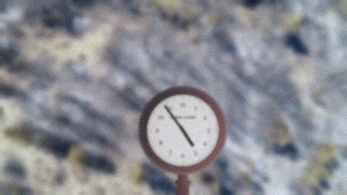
4:54
